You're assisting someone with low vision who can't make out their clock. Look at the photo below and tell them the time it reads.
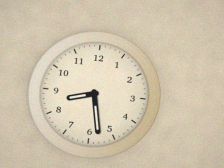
8:28
